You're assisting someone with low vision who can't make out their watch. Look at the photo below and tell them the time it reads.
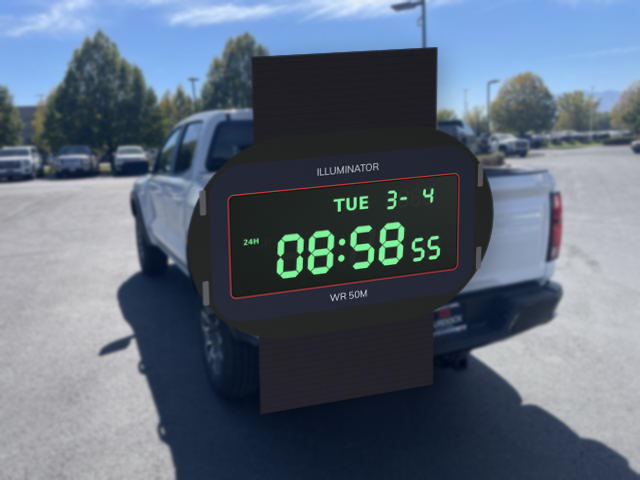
8:58:55
